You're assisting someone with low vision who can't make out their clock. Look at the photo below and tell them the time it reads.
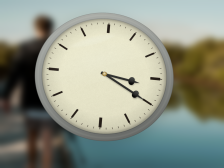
3:20
